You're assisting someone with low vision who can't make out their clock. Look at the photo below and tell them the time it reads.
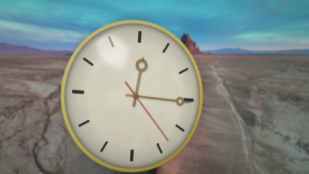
12:15:23
